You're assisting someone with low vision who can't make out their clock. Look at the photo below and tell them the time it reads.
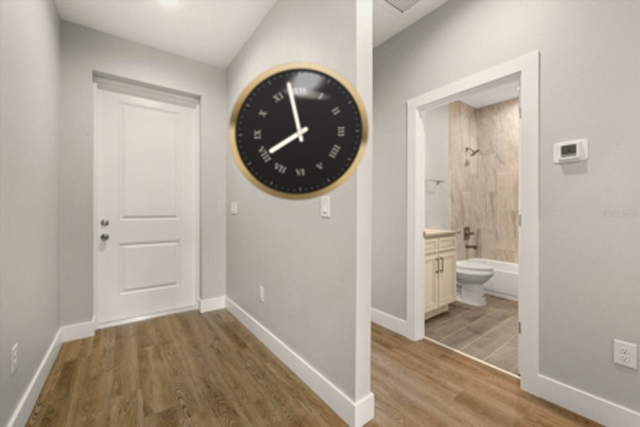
7:58
